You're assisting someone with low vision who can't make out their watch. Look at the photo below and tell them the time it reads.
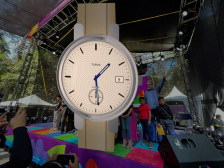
1:29
